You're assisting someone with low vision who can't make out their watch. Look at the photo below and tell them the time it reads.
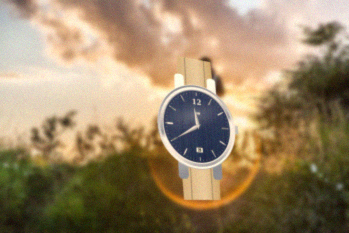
11:40
